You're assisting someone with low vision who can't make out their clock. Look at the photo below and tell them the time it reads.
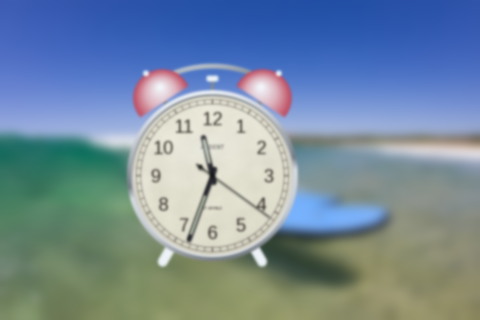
11:33:21
